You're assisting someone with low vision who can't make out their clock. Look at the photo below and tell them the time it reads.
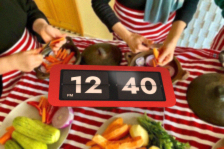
12:40
